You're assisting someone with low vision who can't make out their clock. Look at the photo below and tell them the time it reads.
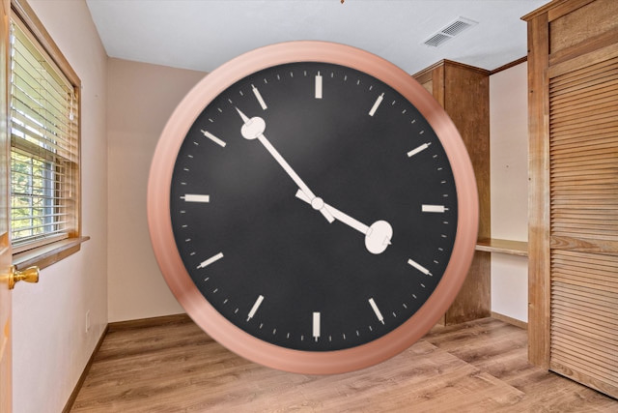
3:53
